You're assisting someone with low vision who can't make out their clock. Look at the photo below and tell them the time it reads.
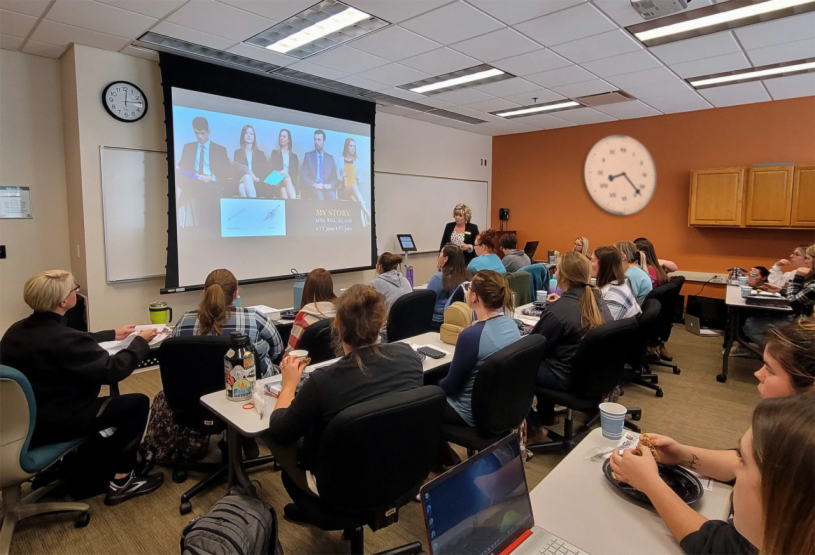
8:23
